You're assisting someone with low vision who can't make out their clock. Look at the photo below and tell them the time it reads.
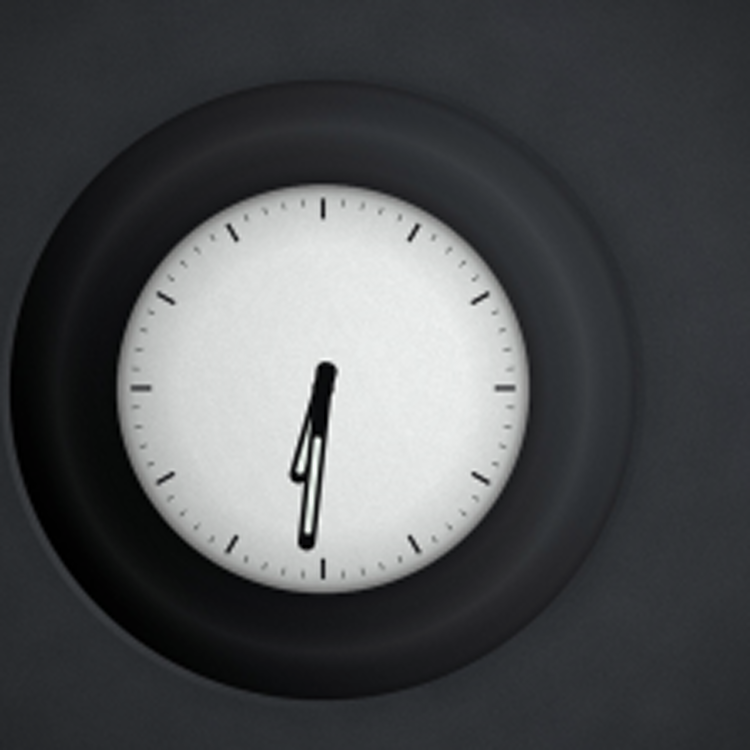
6:31
